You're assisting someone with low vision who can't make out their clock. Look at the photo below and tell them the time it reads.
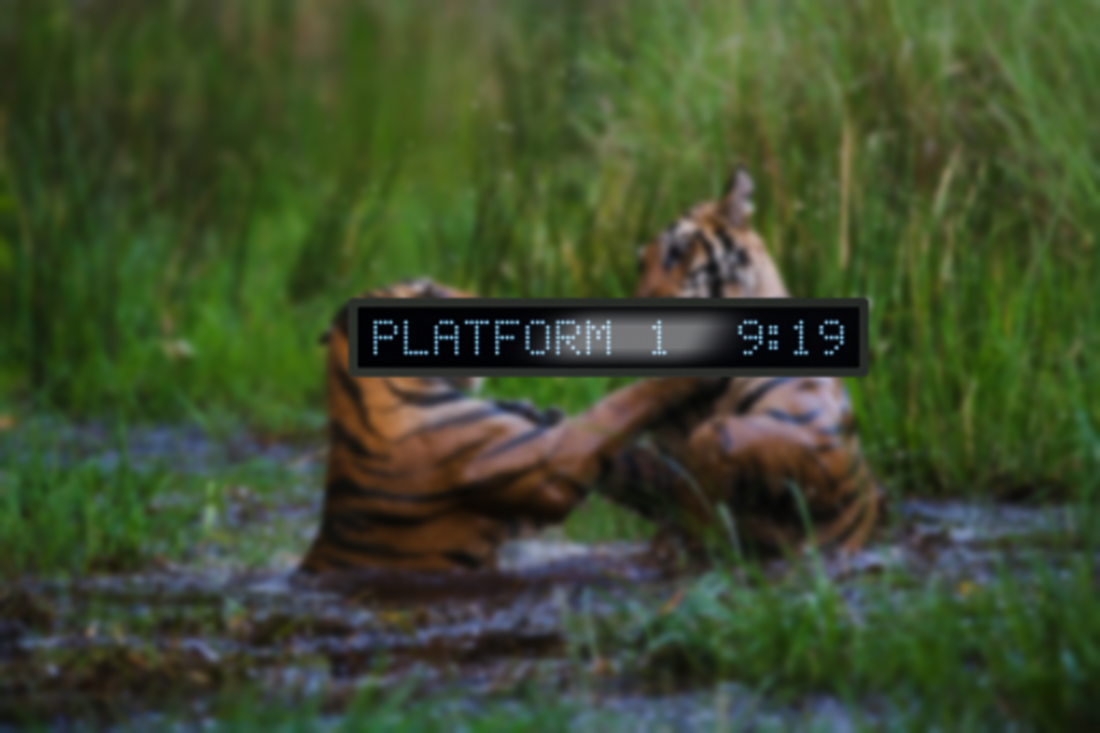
9:19
